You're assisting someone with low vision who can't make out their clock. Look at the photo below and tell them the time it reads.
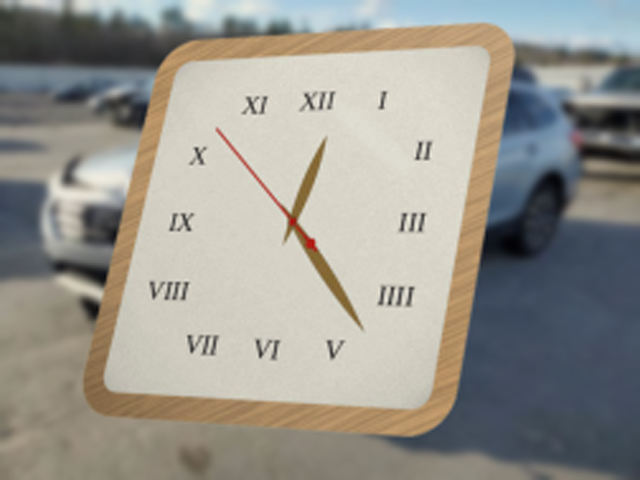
12:22:52
